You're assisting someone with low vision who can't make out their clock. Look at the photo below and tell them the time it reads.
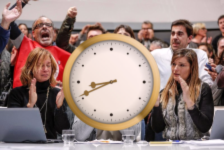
8:41
